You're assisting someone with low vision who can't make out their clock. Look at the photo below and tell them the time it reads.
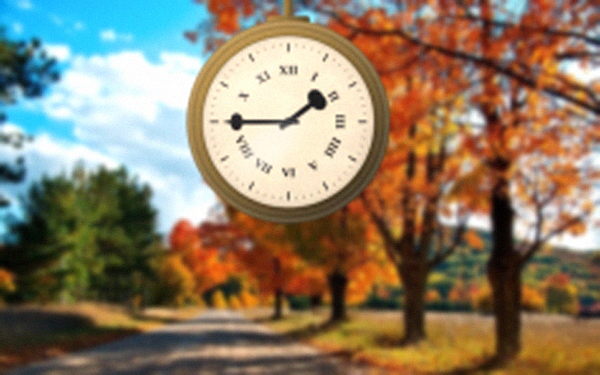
1:45
